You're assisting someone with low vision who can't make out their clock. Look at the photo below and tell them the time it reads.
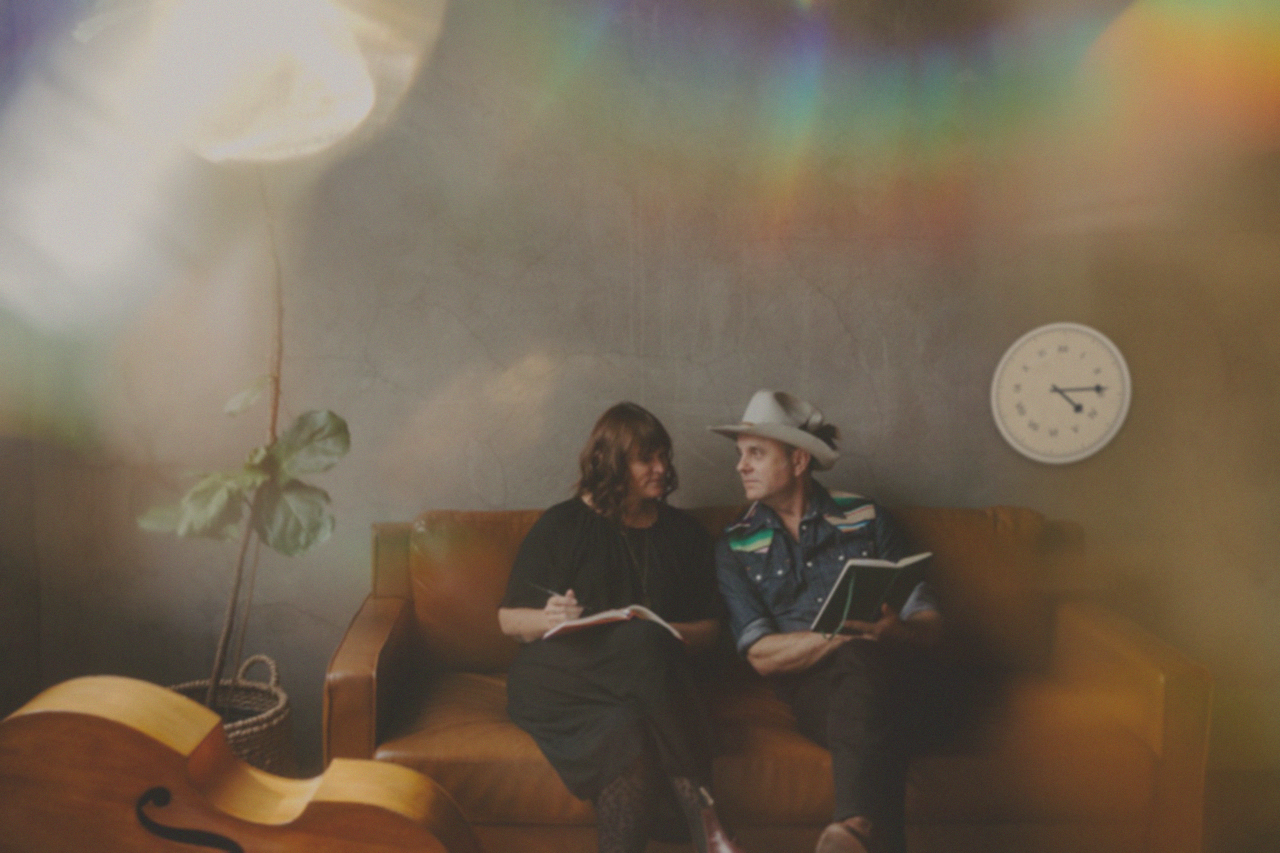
4:14
